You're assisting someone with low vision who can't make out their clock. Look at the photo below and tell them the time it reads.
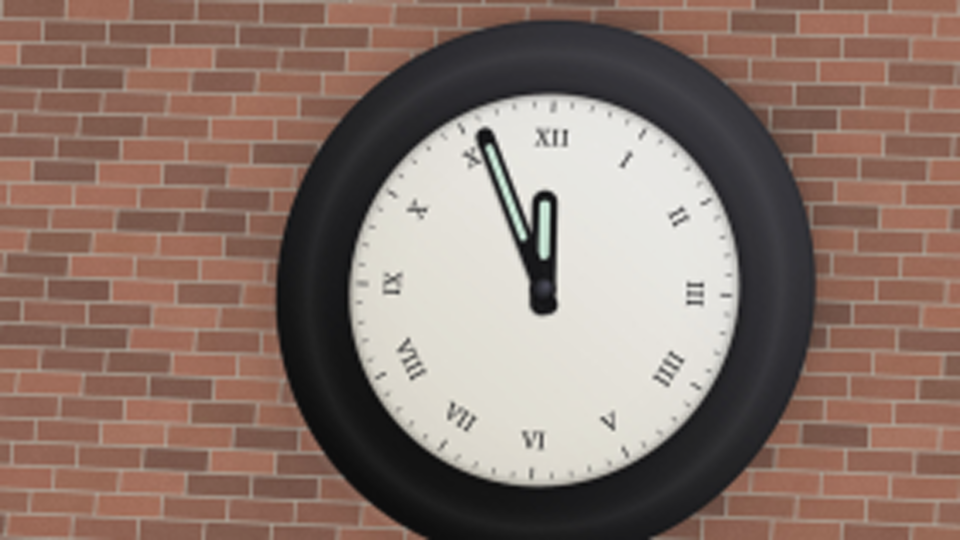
11:56
